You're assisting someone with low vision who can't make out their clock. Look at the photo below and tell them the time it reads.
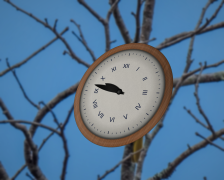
9:47
